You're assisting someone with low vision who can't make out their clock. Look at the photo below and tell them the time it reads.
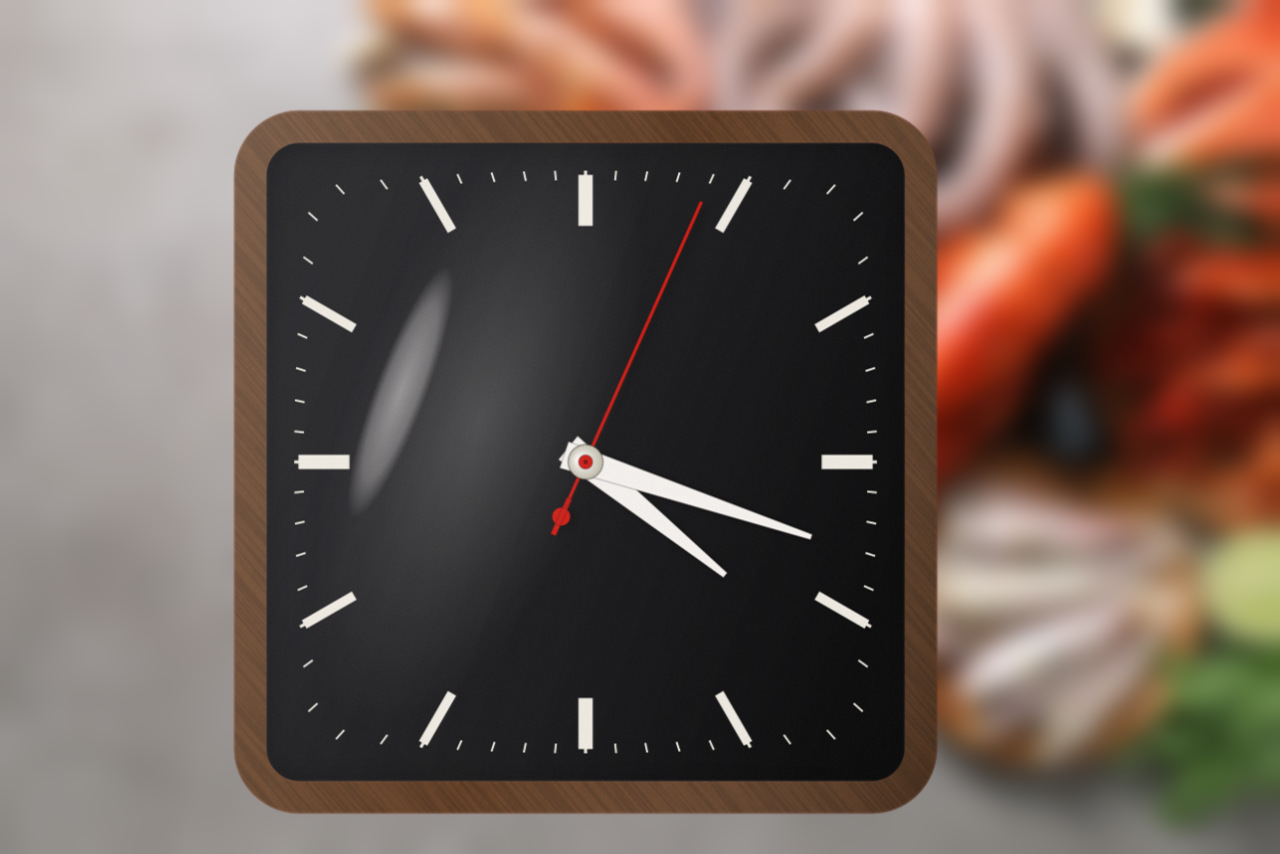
4:18:04
